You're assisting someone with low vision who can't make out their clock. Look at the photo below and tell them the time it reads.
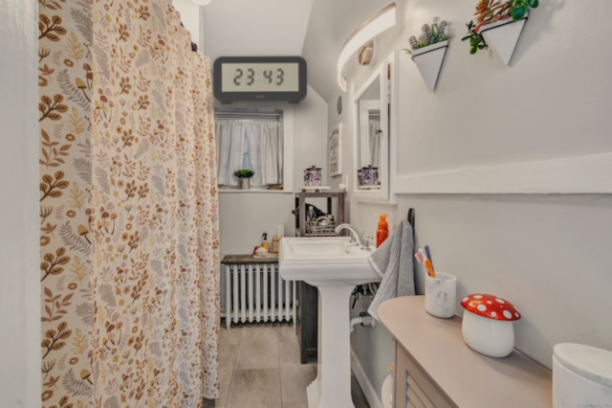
23:43
